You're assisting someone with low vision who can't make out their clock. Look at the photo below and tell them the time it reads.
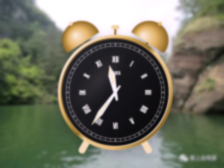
11:36
